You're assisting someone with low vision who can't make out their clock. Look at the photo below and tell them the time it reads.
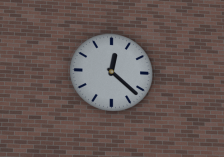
12:22
